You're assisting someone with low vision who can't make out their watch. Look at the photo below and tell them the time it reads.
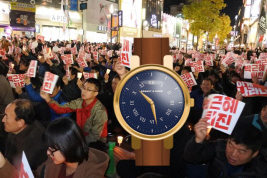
10:28
